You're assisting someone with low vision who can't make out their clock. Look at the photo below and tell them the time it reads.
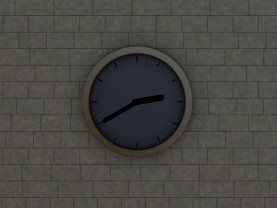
2:40
